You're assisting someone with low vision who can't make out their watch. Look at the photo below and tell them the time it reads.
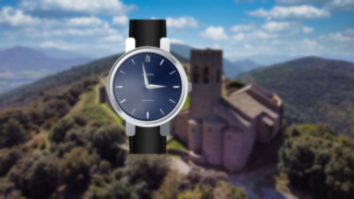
2:58
